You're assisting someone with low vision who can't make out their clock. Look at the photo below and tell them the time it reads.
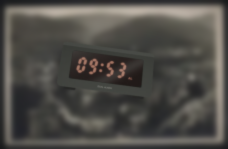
9:53
